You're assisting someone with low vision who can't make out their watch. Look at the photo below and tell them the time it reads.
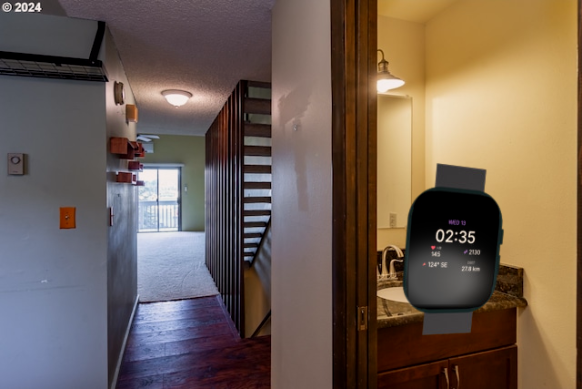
2:35
